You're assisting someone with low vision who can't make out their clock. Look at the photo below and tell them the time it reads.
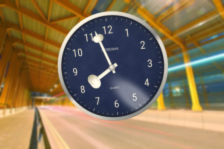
7:57
